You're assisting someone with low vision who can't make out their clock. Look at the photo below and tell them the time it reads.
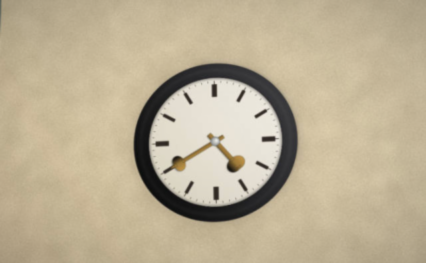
4:40
